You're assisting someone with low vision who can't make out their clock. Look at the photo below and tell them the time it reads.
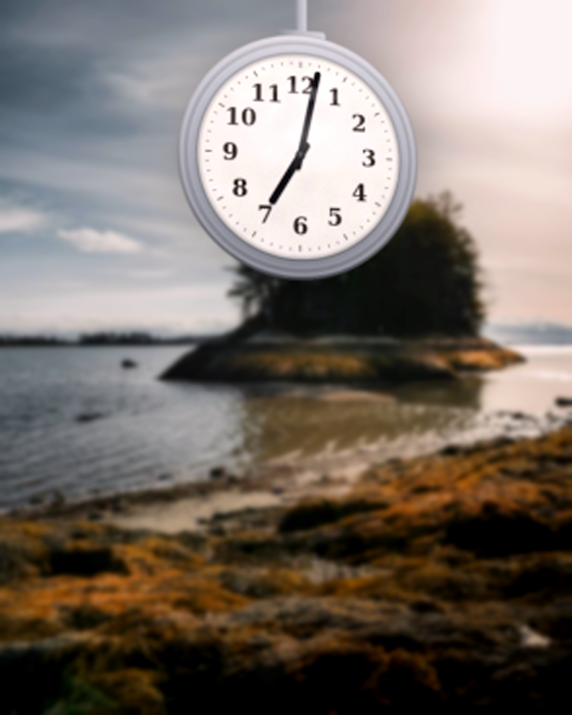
7:02
